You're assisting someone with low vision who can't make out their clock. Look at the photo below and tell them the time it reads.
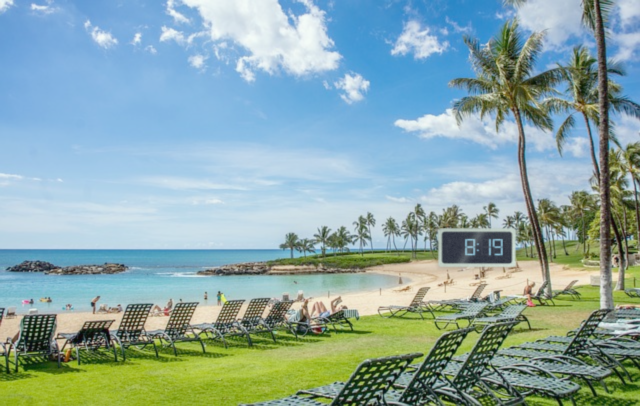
8:19
